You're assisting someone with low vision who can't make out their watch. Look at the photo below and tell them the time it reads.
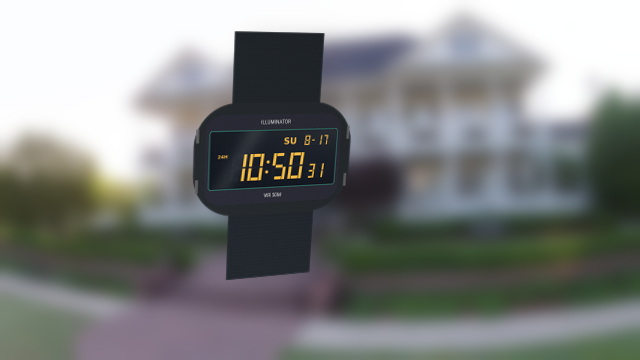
10:50:31
